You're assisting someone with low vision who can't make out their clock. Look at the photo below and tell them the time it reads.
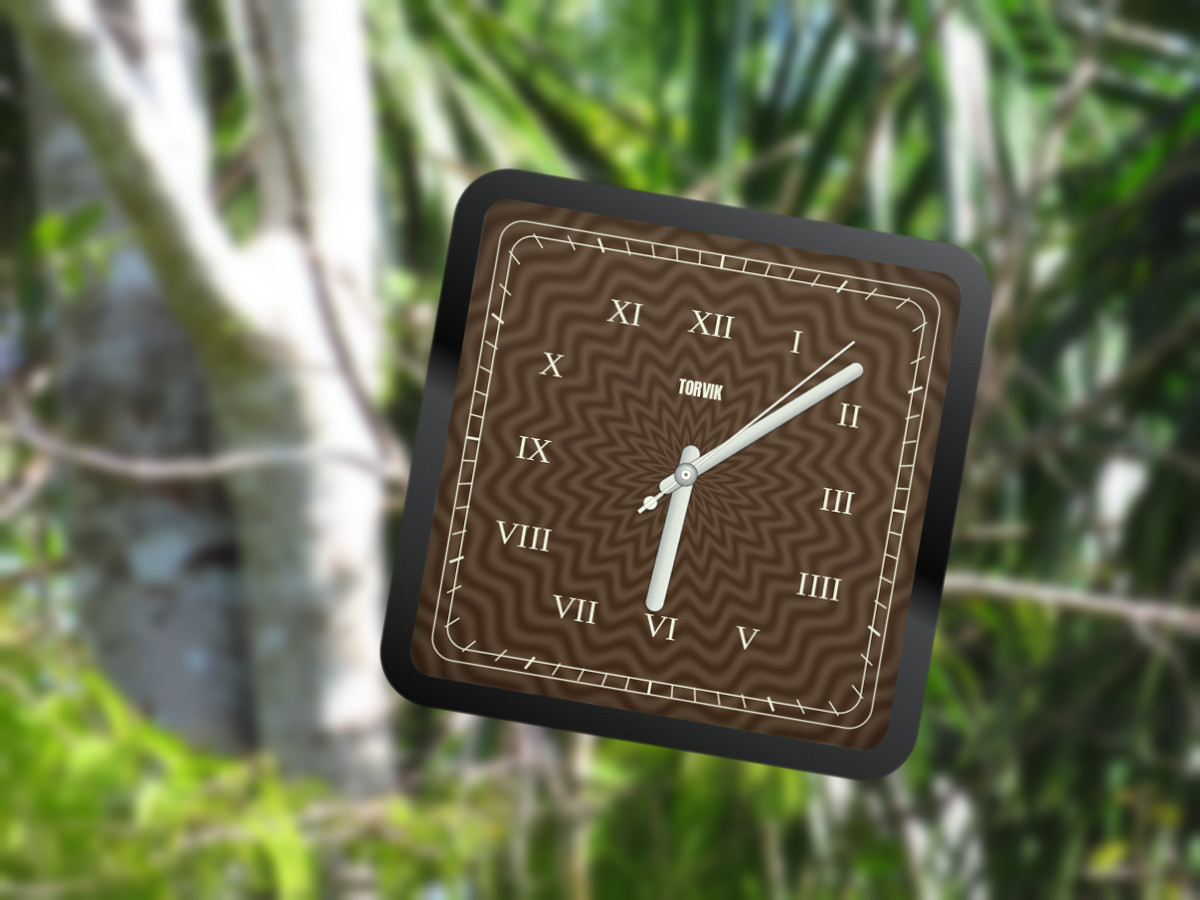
6:08:07
